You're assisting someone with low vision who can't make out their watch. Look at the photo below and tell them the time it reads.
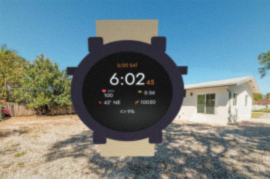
6:02
